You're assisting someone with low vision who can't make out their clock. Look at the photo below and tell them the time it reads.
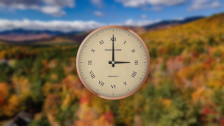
3:00
